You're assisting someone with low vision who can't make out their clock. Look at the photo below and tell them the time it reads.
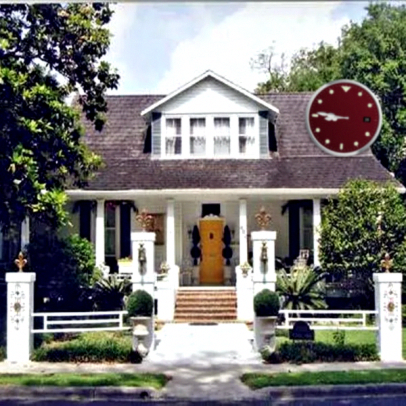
8:46
